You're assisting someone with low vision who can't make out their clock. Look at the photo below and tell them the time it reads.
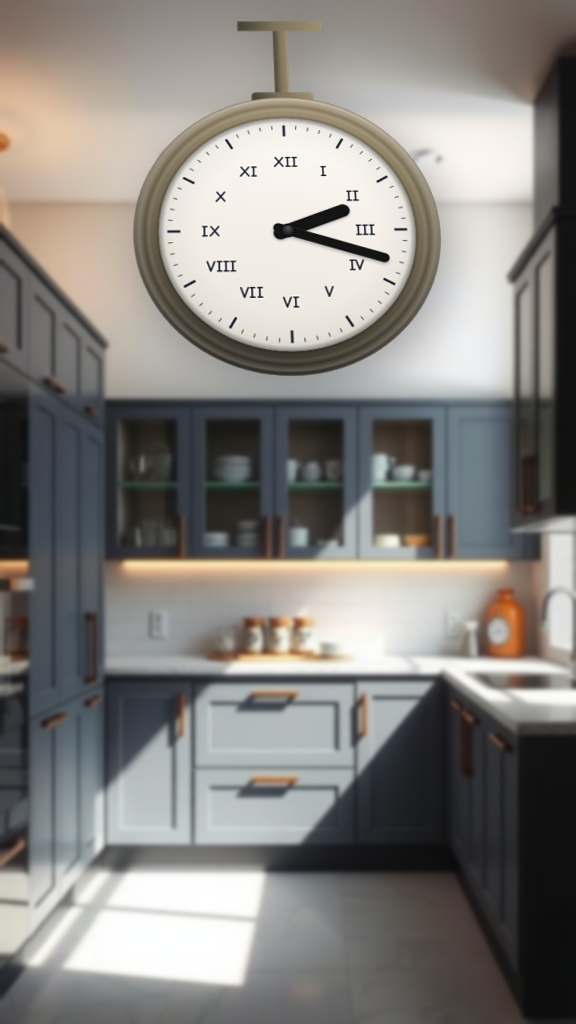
2:18
